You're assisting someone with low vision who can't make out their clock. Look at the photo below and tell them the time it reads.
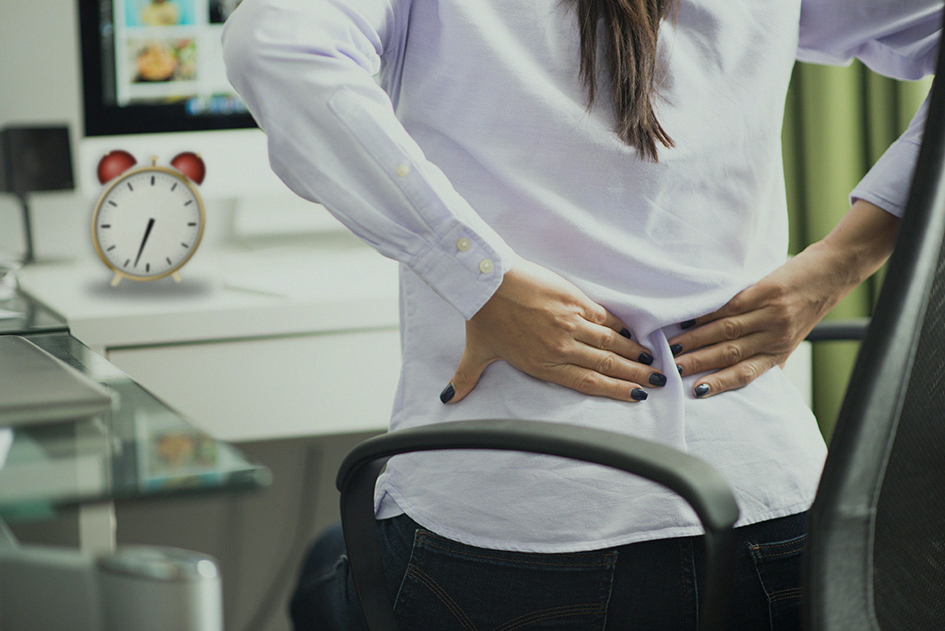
6:33
